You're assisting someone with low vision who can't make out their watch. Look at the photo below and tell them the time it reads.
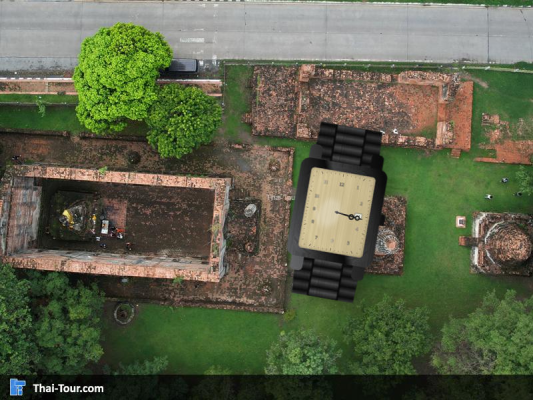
3:16
